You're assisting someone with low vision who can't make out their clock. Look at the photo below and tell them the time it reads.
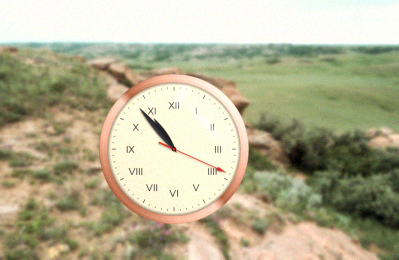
10:53:19
